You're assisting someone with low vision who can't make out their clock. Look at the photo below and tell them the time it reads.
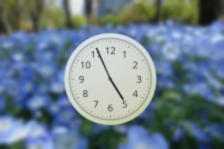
4:56
